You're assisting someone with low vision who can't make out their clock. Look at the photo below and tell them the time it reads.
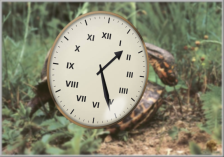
1:26
